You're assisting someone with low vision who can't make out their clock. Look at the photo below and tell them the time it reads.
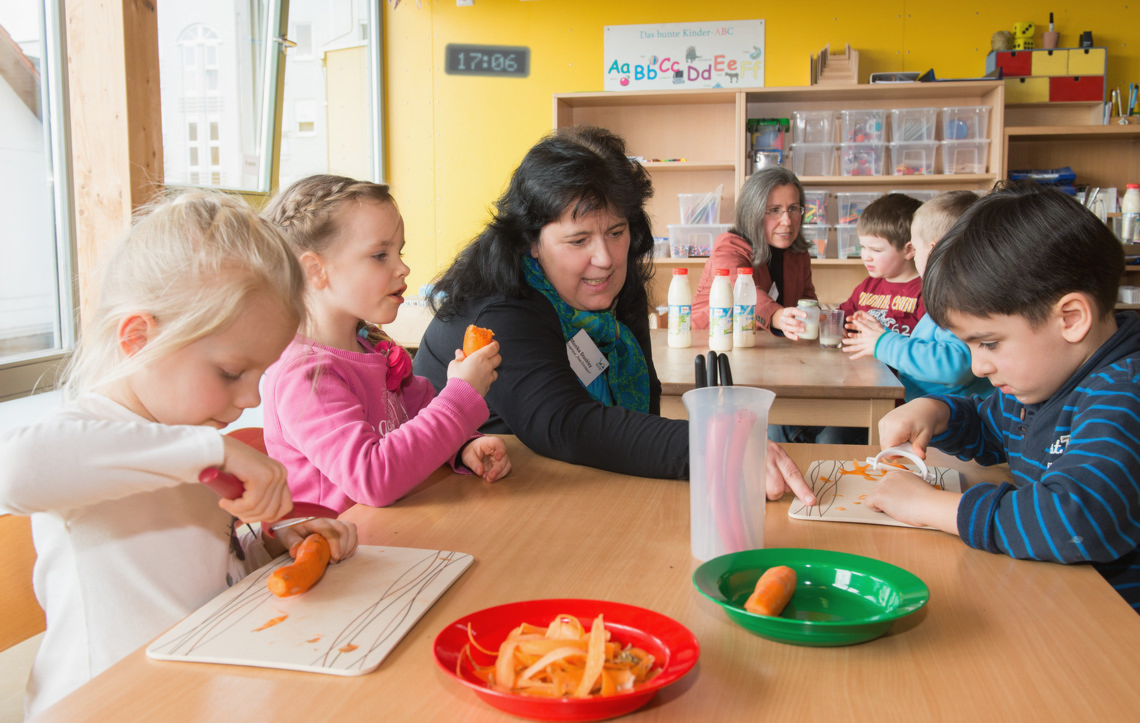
17:06
